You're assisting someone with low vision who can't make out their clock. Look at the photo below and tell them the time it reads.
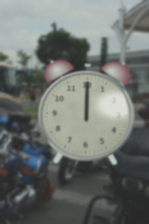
12:00
